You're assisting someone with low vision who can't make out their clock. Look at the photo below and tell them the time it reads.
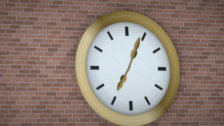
7:04
